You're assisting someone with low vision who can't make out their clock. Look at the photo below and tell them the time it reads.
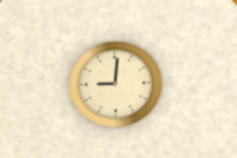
9:01
